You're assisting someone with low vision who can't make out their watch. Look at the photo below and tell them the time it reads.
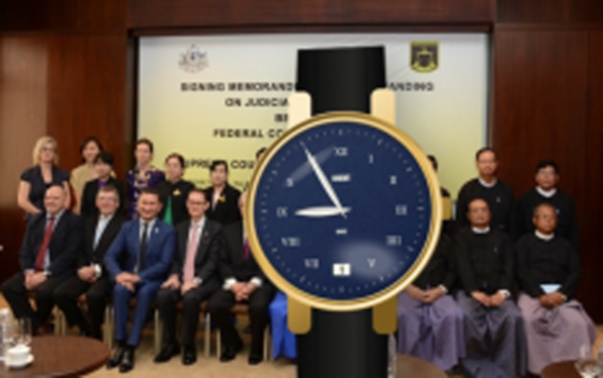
8:55
